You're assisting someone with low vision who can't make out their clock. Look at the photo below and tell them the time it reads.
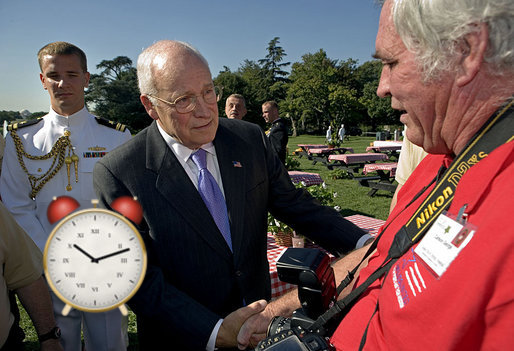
10:12
